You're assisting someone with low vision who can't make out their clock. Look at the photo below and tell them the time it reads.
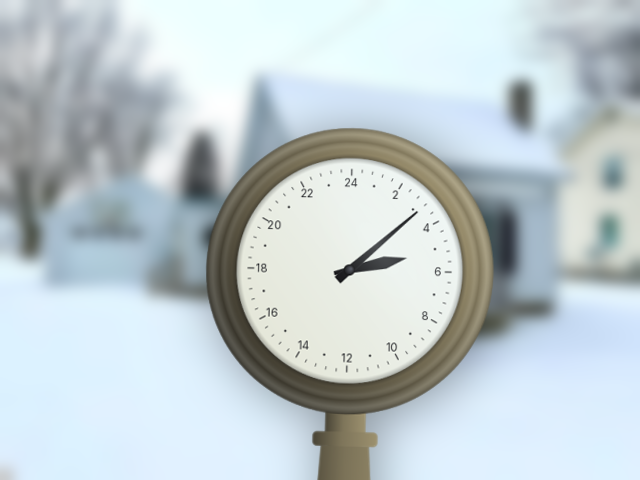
5:08
